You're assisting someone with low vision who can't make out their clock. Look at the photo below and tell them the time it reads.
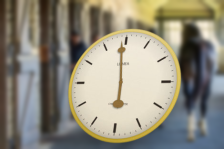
5:59
